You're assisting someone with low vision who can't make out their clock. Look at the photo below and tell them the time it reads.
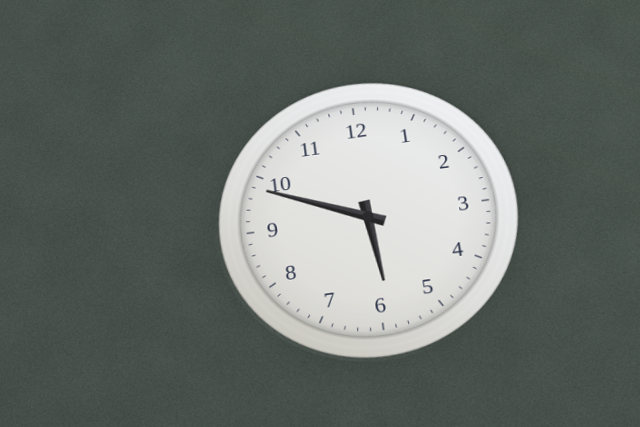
5:49
